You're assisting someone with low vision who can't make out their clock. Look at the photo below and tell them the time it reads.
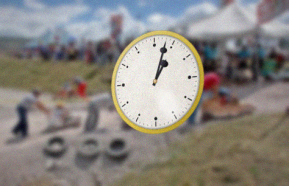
1:03
